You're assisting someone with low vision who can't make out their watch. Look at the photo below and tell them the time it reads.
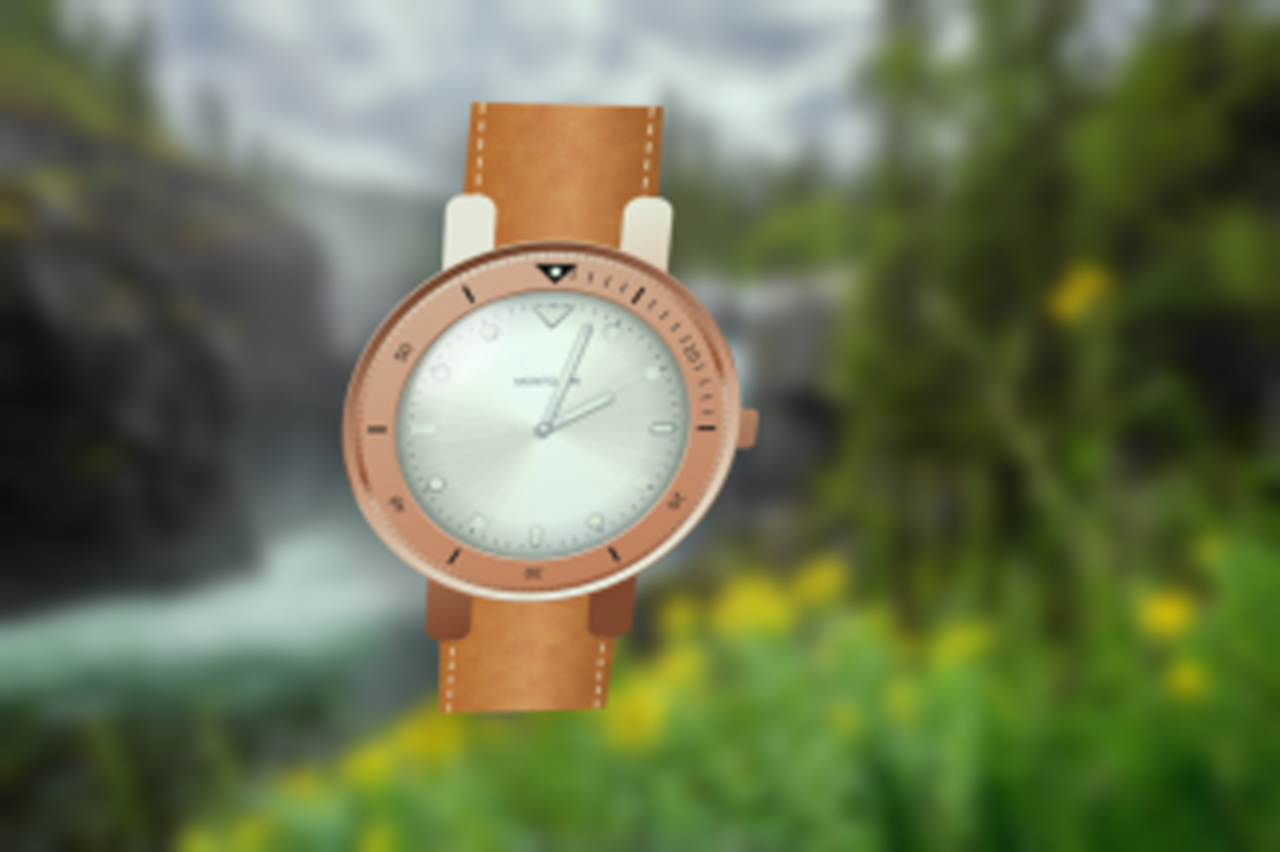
2:03
